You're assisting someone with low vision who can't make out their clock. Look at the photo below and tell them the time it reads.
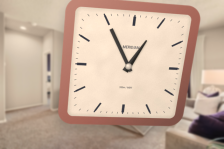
12:55
